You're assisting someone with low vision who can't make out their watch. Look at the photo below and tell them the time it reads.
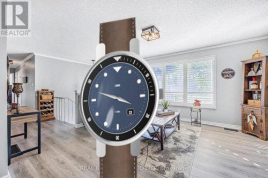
3:48
